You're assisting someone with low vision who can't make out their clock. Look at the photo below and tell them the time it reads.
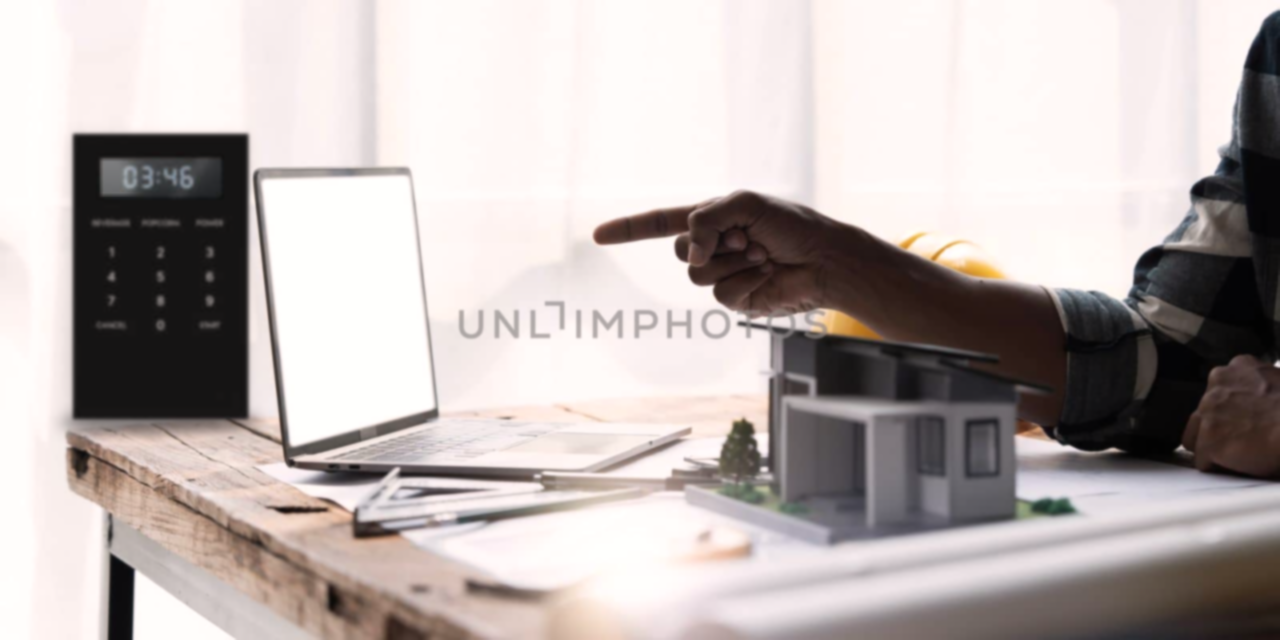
3:46
